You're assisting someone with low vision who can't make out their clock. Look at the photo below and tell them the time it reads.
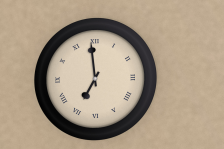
6:59
